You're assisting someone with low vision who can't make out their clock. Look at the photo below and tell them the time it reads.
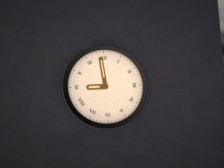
8:59
